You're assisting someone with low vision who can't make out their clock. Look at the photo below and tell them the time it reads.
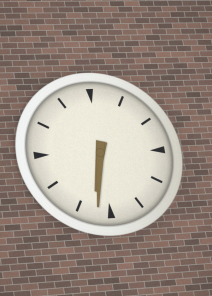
6:32
